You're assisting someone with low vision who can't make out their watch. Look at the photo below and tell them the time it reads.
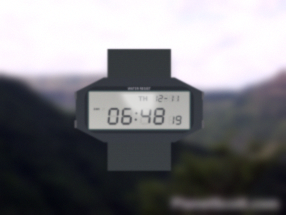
6:48
